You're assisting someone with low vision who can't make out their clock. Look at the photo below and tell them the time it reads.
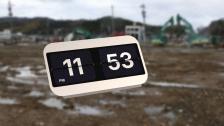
11:53
